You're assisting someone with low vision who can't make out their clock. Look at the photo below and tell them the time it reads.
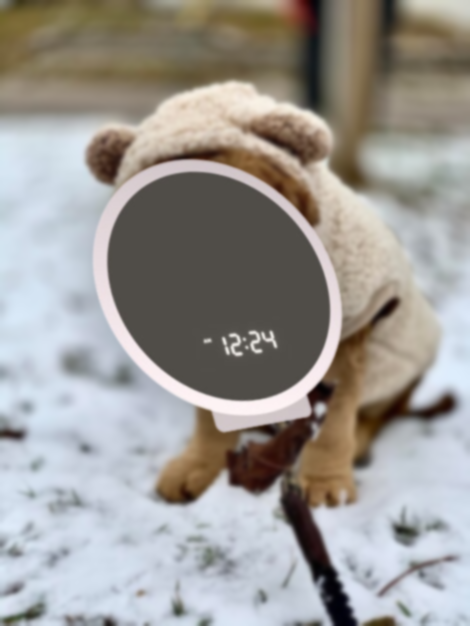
12:24
